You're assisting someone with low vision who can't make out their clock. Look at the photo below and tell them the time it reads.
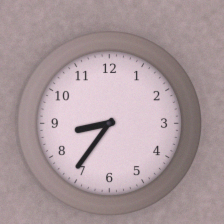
8:36
